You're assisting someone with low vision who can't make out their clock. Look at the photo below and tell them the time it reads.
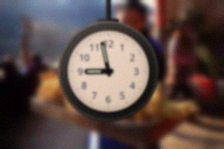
8:58
